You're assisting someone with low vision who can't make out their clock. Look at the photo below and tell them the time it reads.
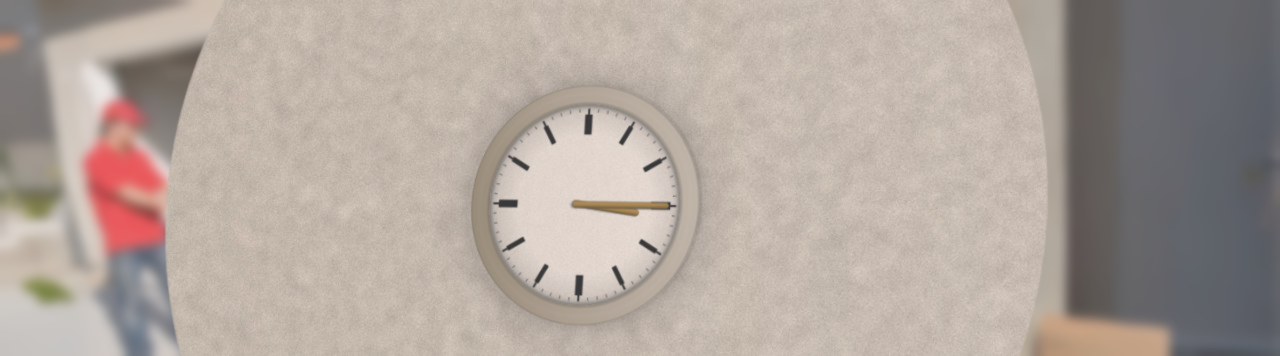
3:15
